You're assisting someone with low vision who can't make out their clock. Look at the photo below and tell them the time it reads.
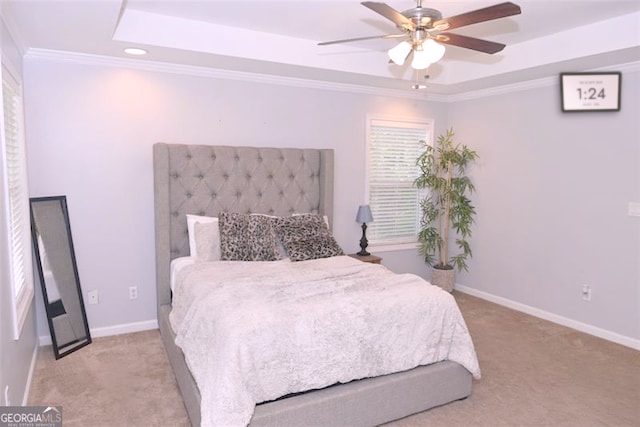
1:24
